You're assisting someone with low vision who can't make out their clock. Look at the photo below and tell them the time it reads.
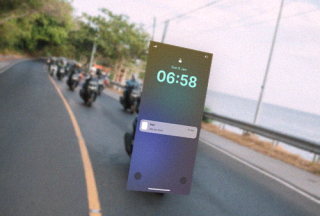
6:58
